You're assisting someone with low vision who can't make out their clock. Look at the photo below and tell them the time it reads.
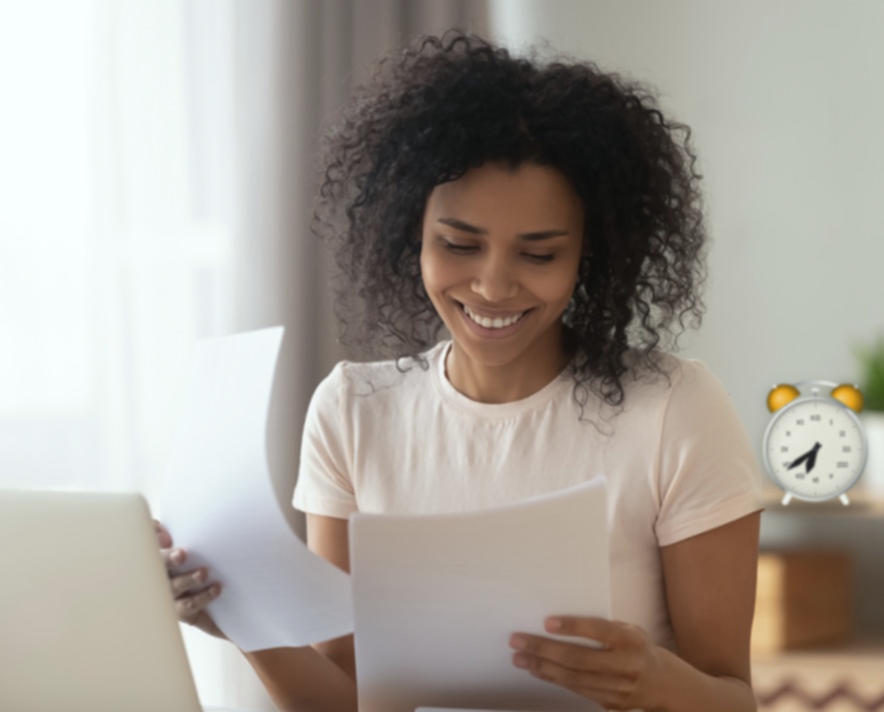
6:39
